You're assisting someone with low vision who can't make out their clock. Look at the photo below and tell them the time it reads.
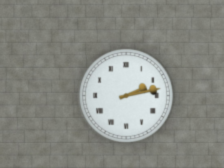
2:13
